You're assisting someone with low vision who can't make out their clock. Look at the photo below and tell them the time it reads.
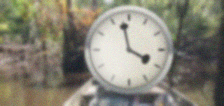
3:58
